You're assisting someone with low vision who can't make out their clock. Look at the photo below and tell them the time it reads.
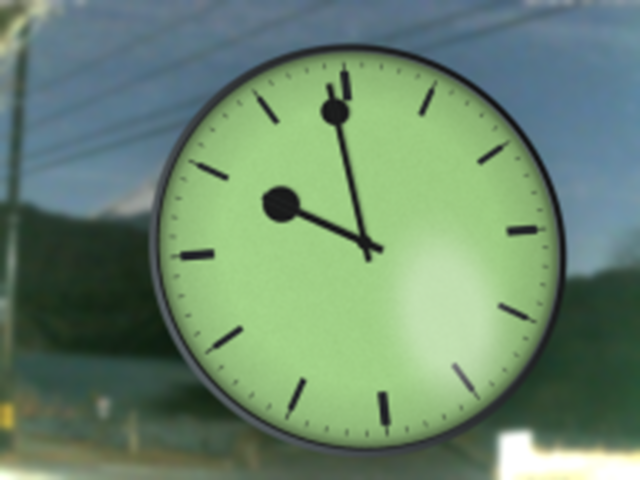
9:59
